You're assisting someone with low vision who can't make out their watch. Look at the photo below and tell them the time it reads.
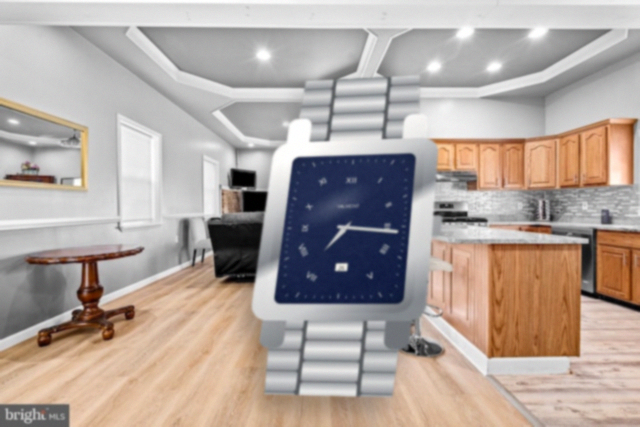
7:16
